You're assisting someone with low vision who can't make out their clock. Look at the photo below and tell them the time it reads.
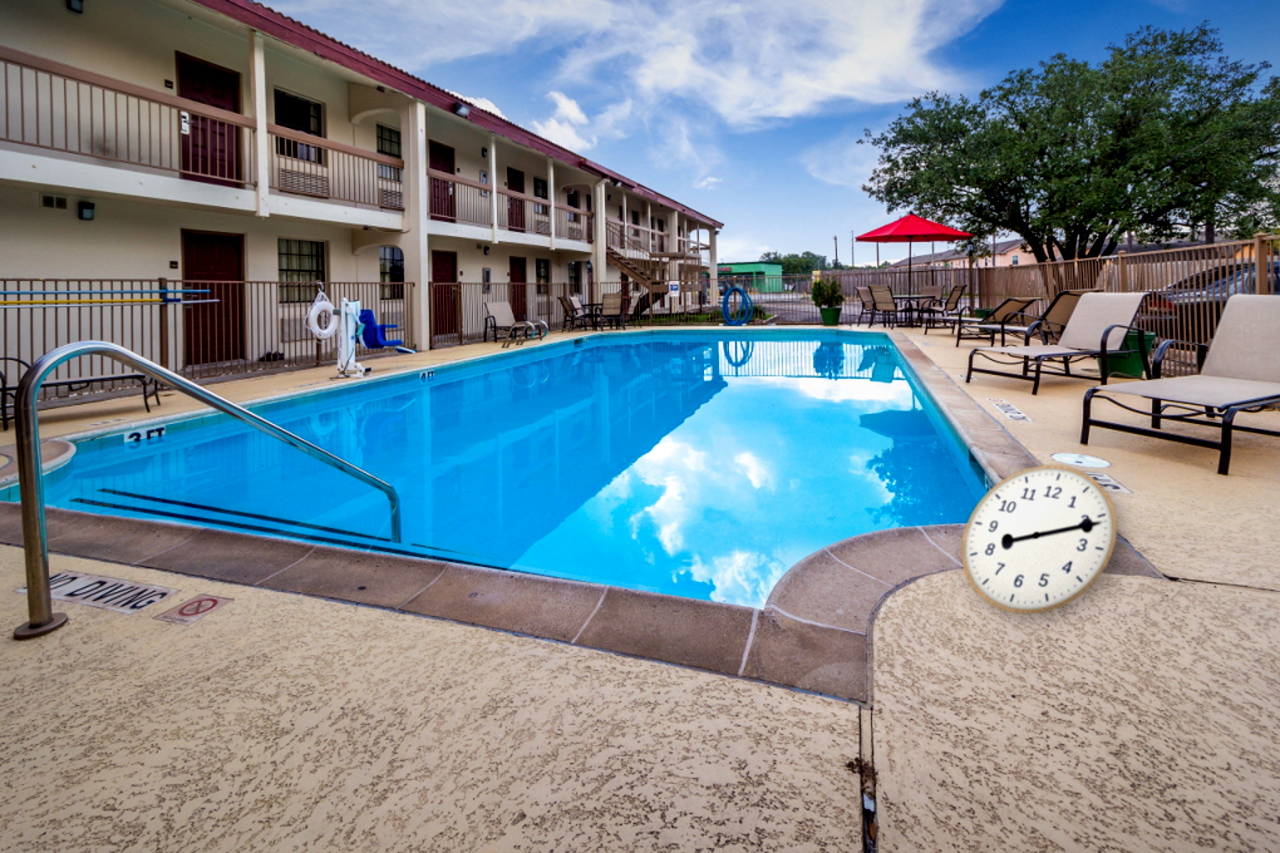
8:11
